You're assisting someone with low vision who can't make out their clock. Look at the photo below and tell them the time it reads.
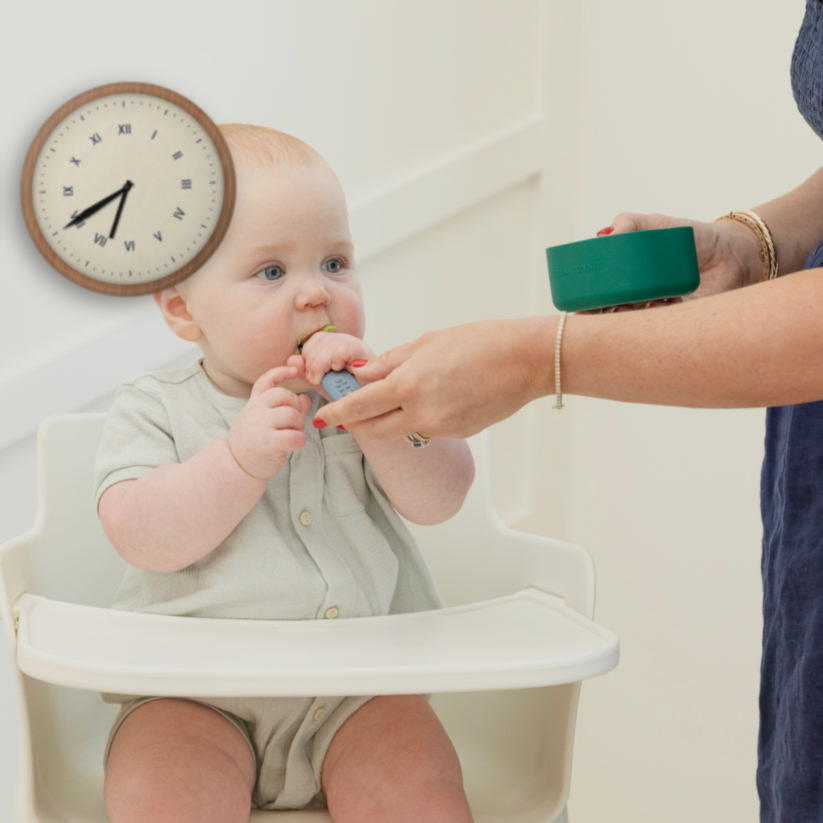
6:40
